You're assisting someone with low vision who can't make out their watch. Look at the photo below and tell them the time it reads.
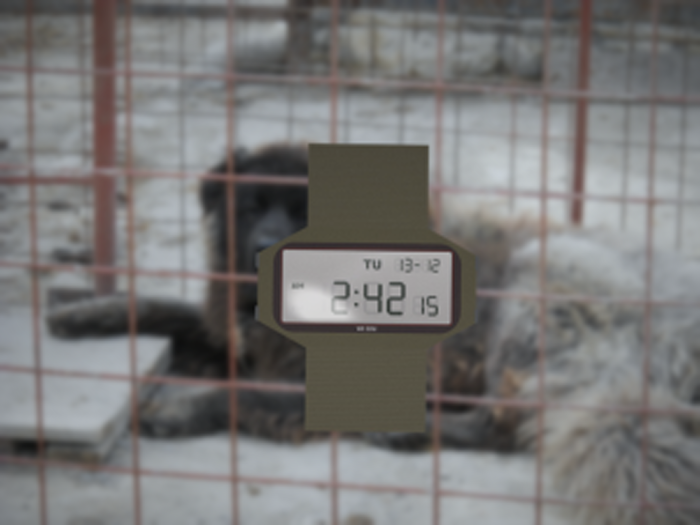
2:42:15
